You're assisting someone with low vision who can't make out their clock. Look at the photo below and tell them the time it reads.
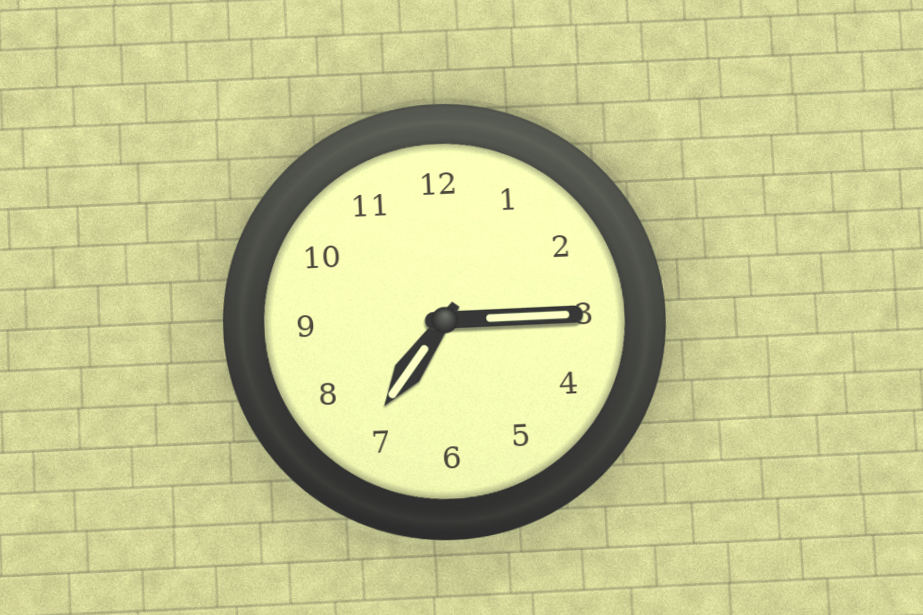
7:15
